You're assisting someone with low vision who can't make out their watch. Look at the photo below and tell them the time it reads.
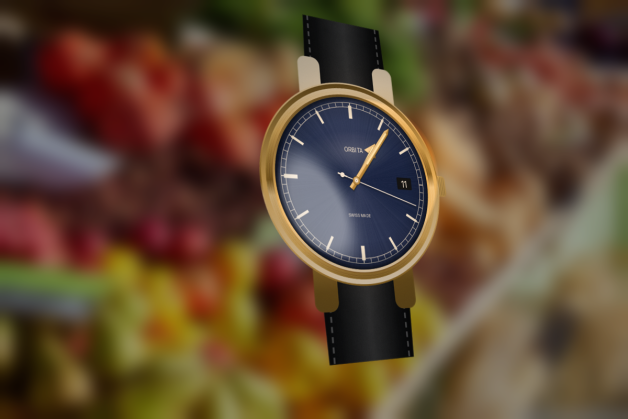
1:06:18
